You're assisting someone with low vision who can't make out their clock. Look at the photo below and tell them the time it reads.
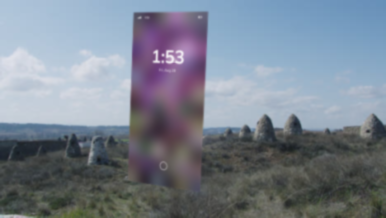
1:53
